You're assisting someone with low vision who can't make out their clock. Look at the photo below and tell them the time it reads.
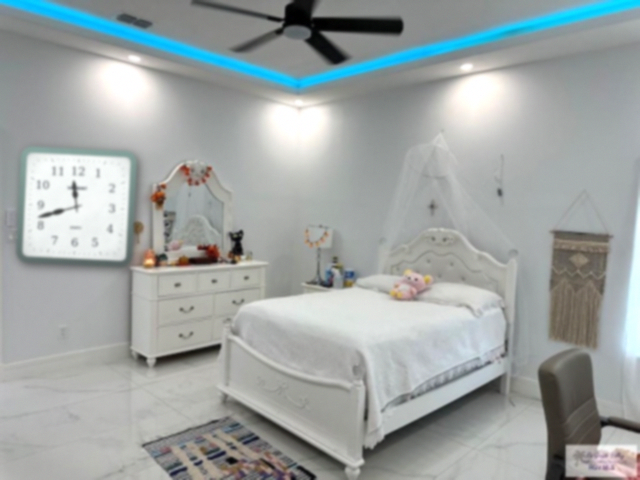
11:42
